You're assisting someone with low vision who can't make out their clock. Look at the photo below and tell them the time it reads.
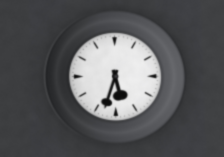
5:33
